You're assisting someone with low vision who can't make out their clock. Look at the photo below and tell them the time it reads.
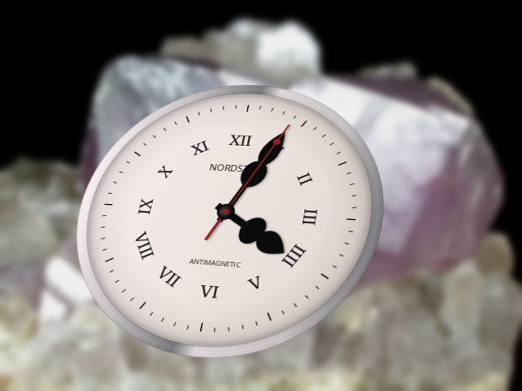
4:04:04
